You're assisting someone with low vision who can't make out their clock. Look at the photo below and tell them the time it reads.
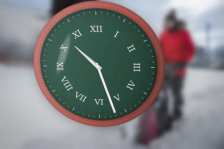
10:27
